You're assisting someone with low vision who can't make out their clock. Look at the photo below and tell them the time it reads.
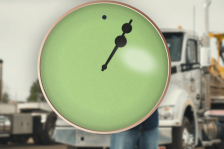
1:05
